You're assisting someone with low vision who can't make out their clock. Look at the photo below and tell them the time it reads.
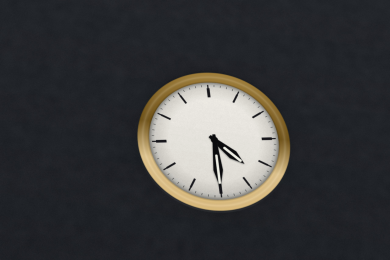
4:30
